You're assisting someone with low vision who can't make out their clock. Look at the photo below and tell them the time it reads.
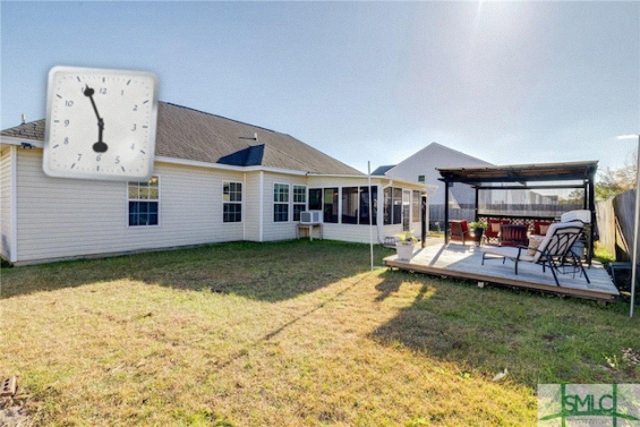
5:56
